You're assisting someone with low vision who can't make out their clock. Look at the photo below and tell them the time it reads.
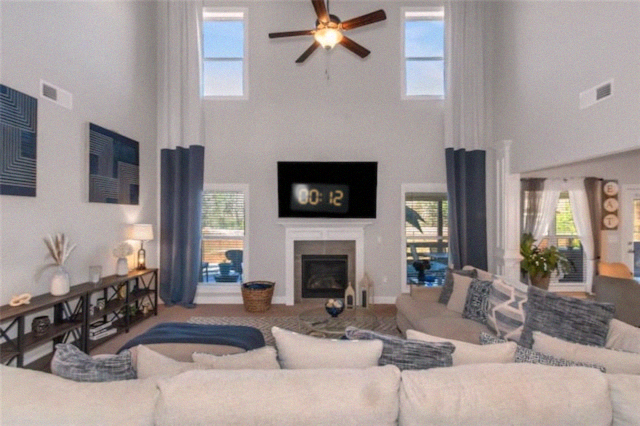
0:12
